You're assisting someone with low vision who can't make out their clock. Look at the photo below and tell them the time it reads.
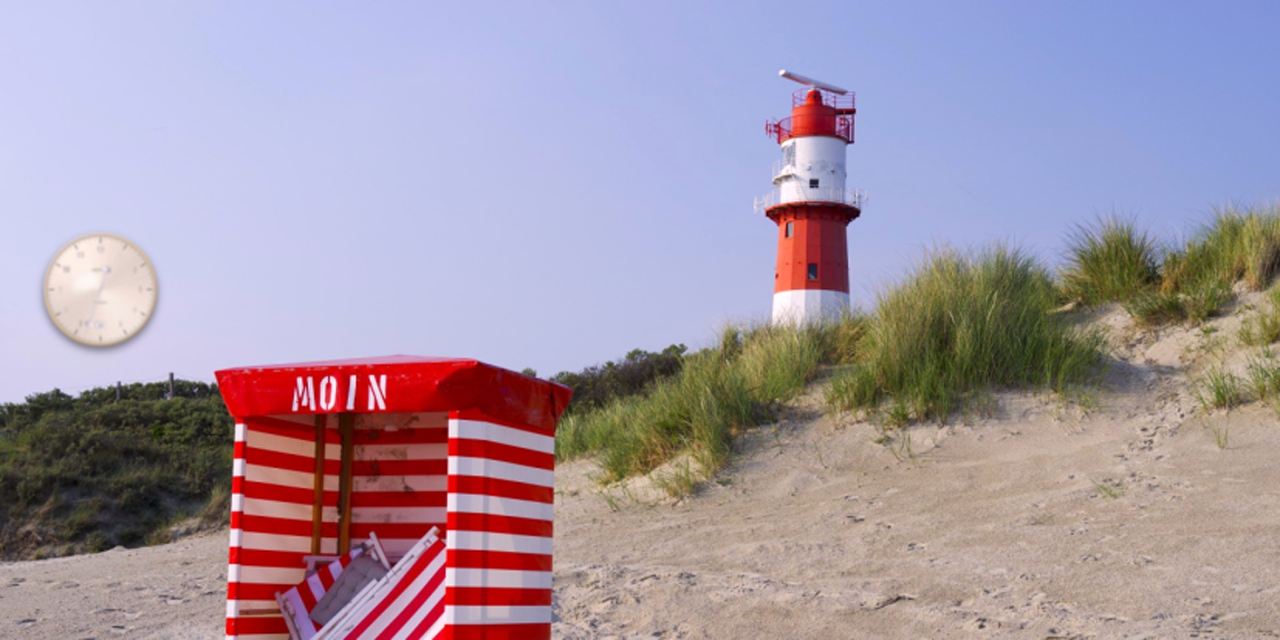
12:33
